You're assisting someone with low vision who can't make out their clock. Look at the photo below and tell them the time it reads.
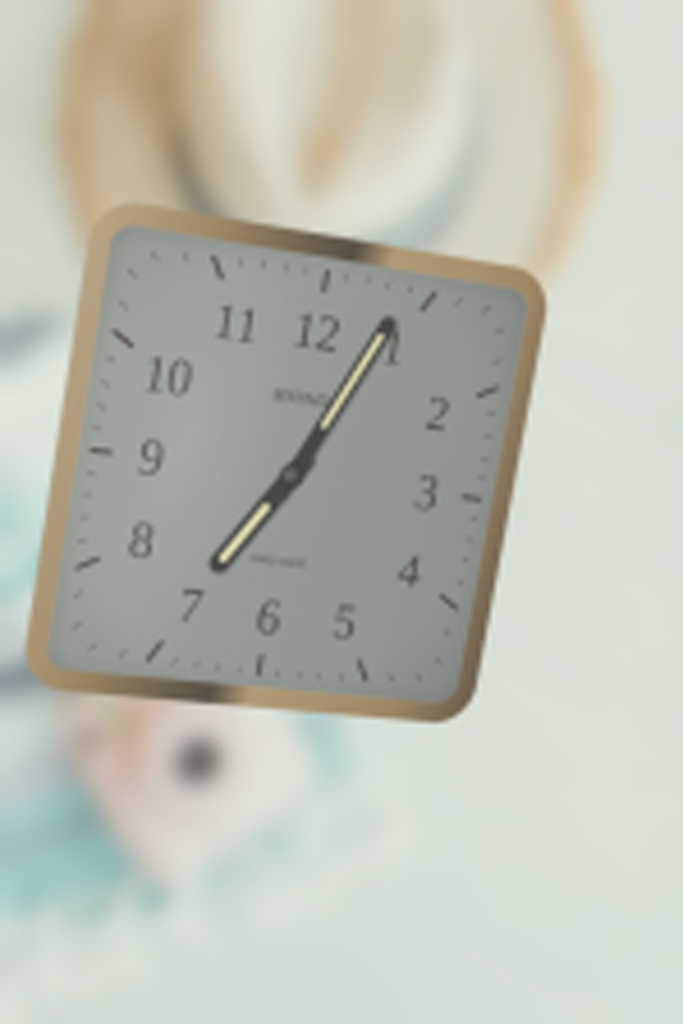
7:04
